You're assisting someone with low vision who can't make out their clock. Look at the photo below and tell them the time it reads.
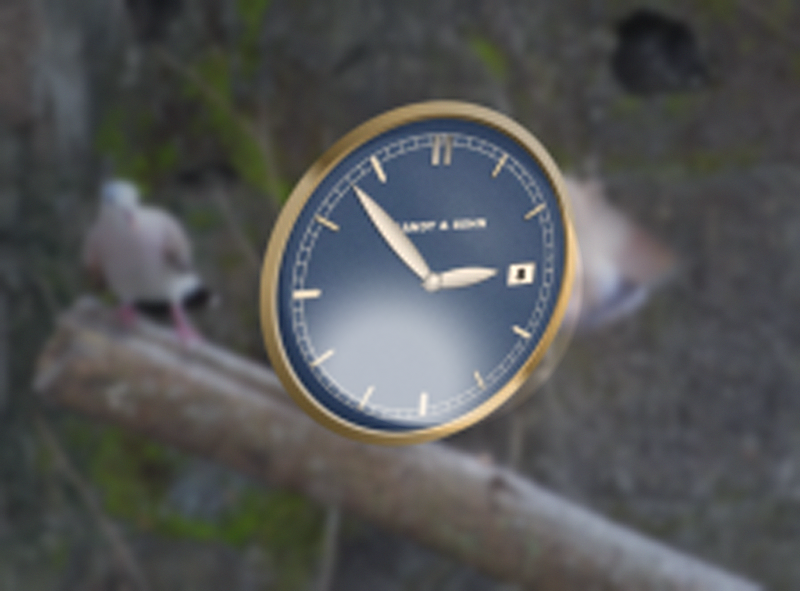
2:53
